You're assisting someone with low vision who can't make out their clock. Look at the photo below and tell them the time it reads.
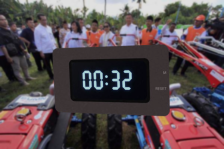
0:32
